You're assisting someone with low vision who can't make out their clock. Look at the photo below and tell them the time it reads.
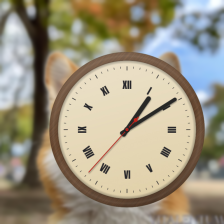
1:09:37
